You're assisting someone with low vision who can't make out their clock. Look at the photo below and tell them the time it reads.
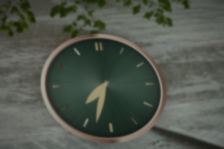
7:33
